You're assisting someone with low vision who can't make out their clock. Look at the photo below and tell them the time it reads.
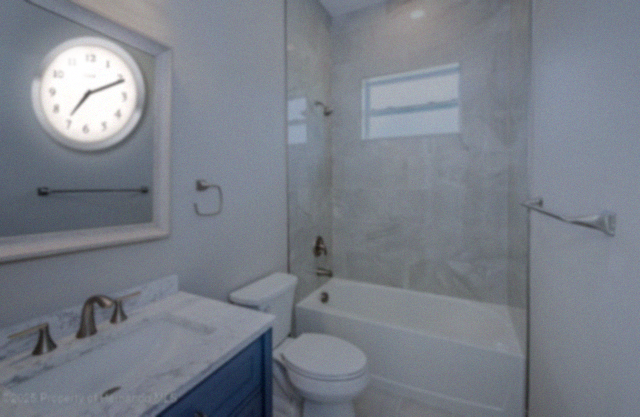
7:11
